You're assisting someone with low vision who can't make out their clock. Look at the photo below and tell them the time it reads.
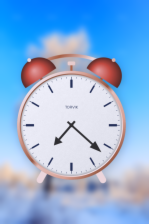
7:22
